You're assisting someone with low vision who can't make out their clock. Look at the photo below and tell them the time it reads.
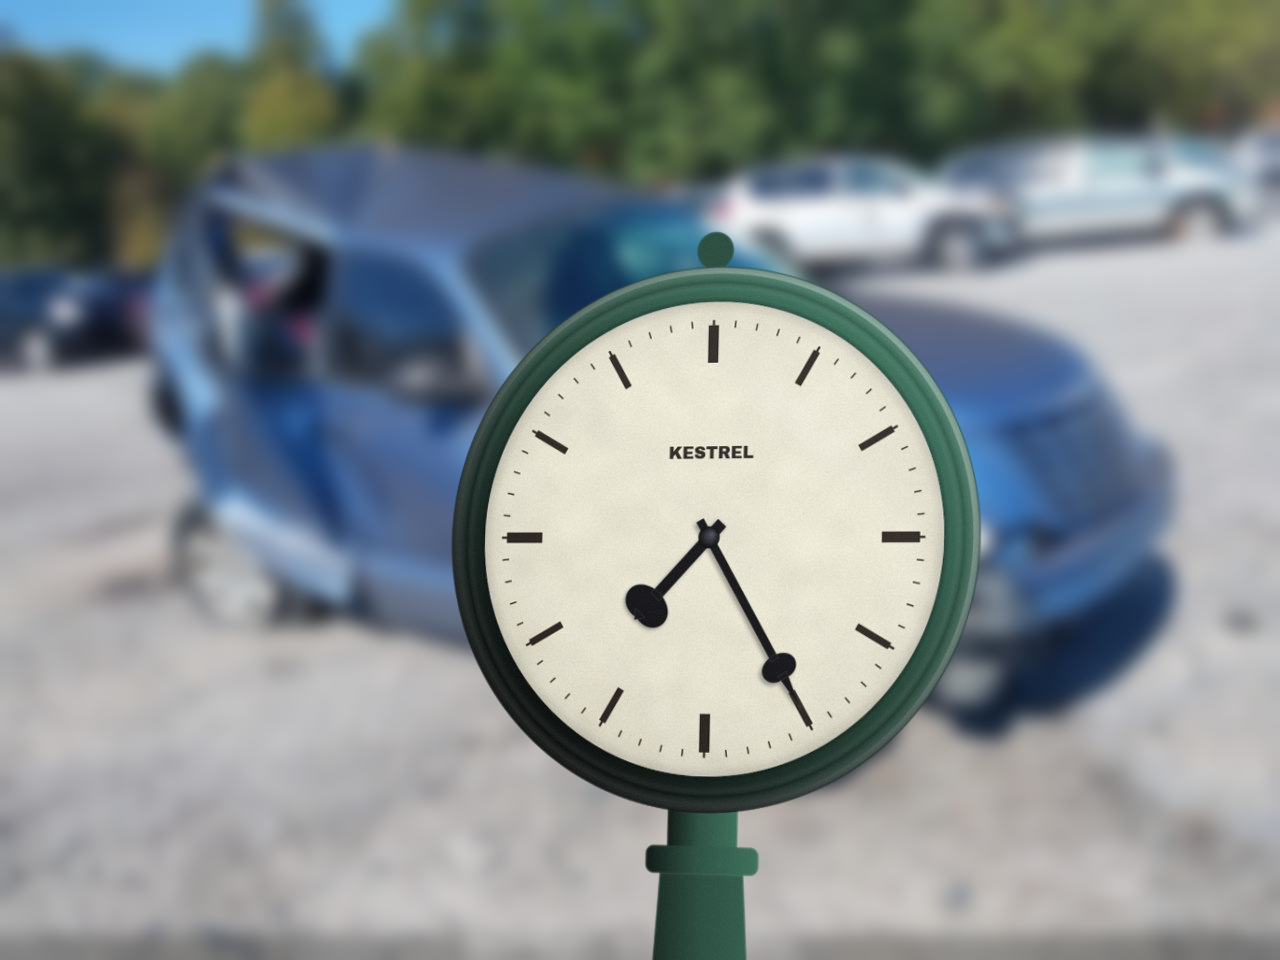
7:25
